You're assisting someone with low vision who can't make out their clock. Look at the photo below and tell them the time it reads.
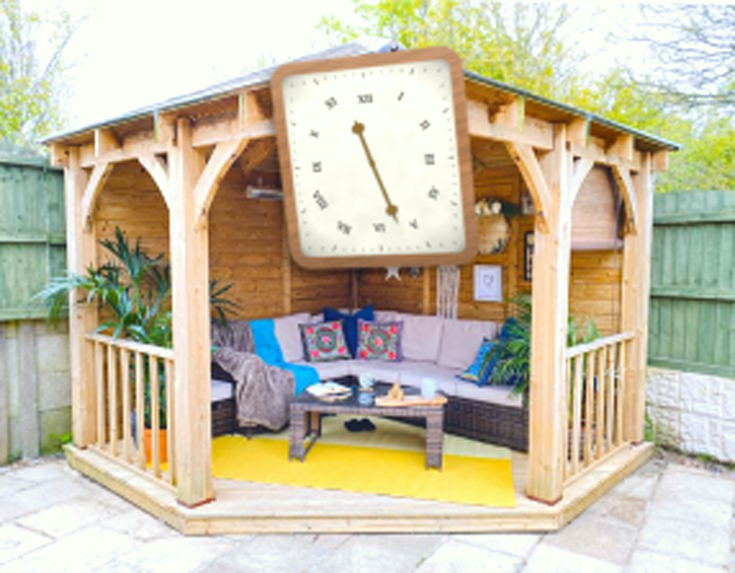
11:27
